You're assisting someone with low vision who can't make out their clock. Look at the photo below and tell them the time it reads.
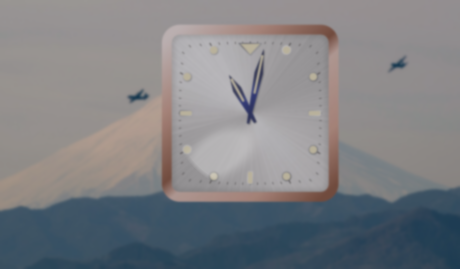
11:02
